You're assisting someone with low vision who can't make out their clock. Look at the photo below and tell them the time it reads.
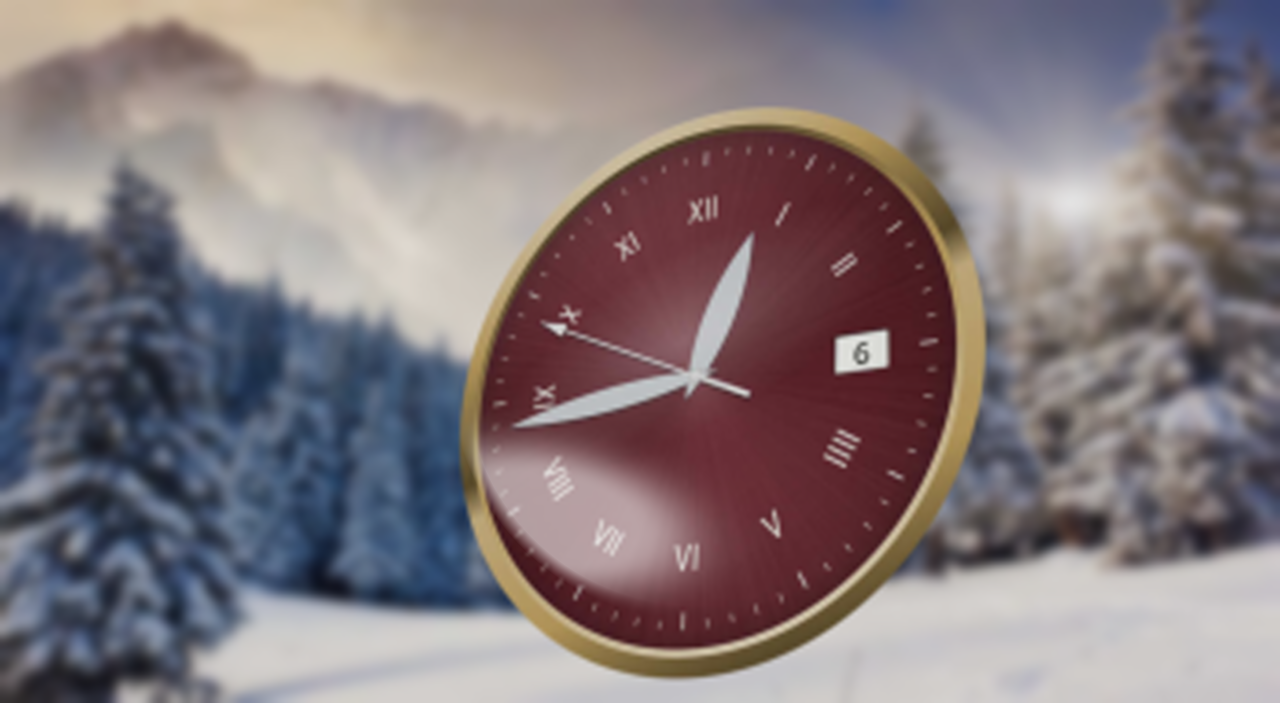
12:43:49
